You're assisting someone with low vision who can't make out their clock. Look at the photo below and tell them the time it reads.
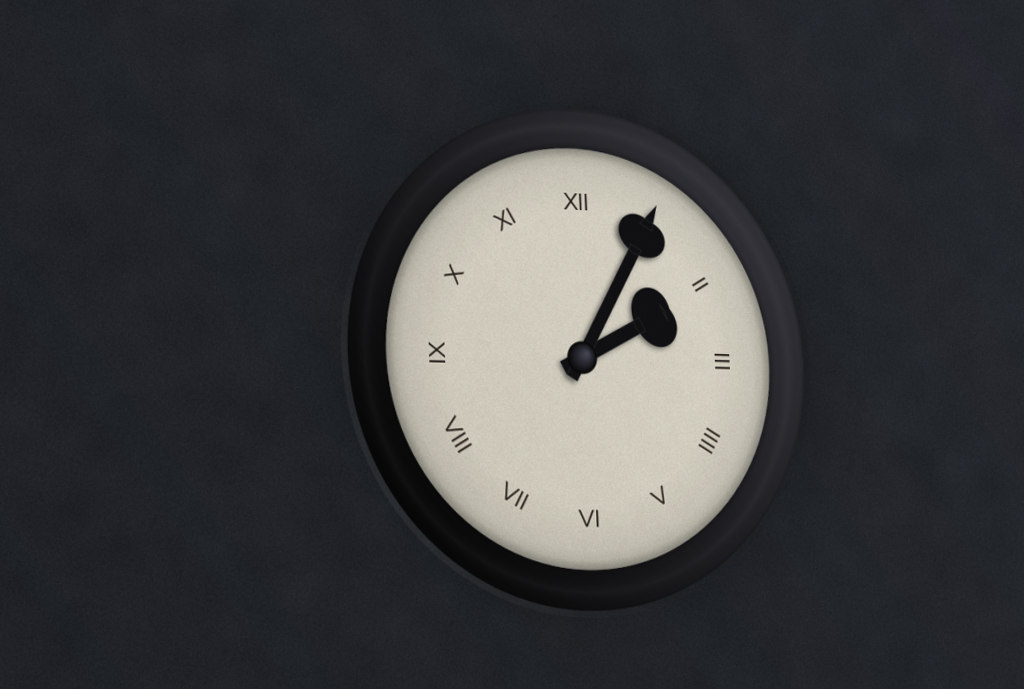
2:05
